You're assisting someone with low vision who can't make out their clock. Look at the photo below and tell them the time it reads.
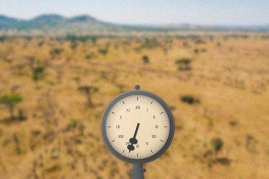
6:33
